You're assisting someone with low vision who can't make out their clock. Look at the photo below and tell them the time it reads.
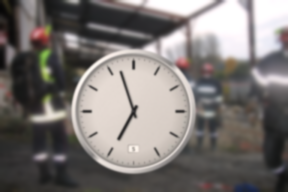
6:57
